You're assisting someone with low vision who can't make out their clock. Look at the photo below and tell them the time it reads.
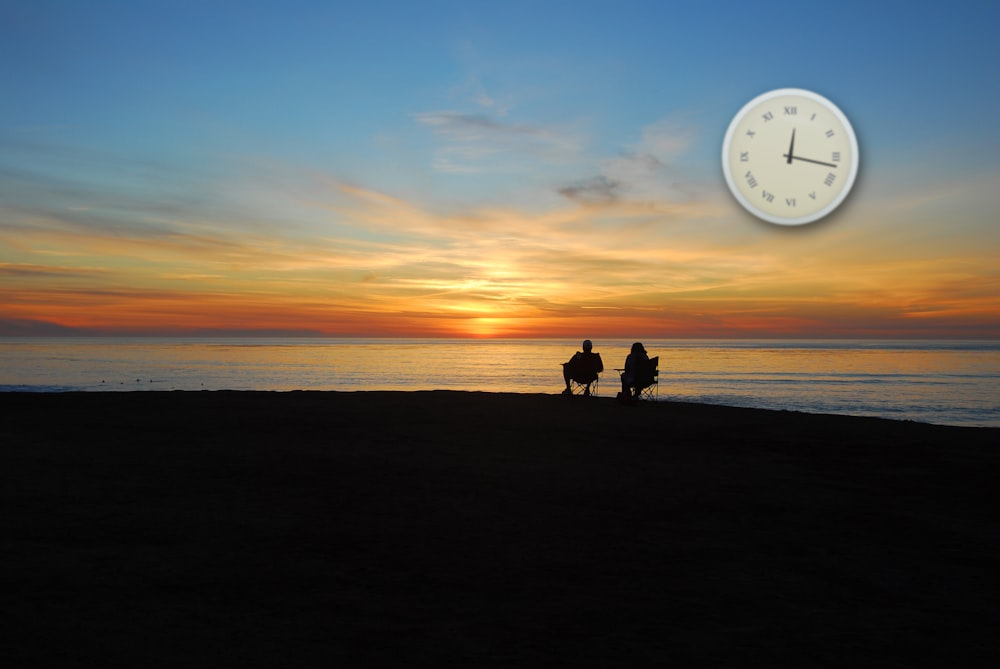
12:17
